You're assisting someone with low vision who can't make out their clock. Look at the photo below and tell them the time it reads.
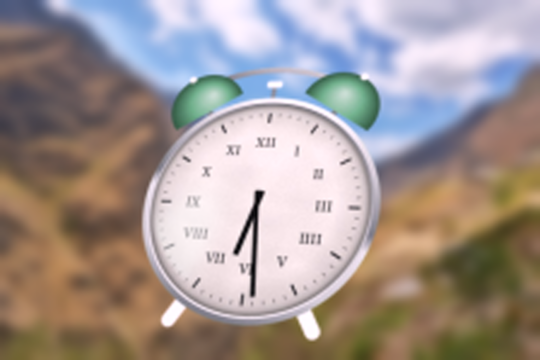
6:29
